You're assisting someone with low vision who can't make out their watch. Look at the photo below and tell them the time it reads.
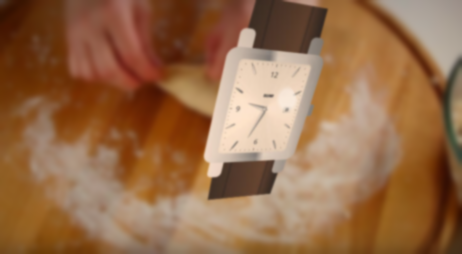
9:33
